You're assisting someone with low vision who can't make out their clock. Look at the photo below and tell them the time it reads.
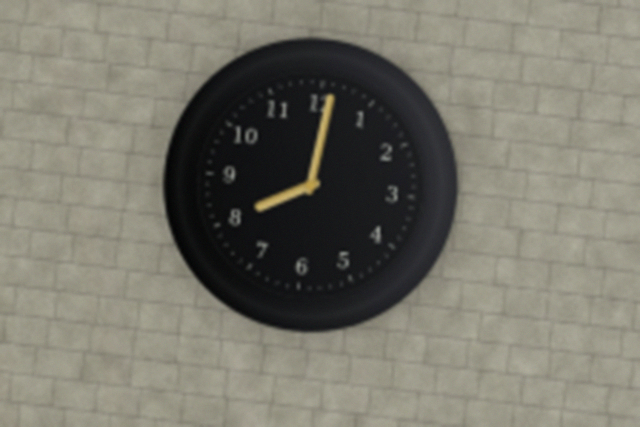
8:01
